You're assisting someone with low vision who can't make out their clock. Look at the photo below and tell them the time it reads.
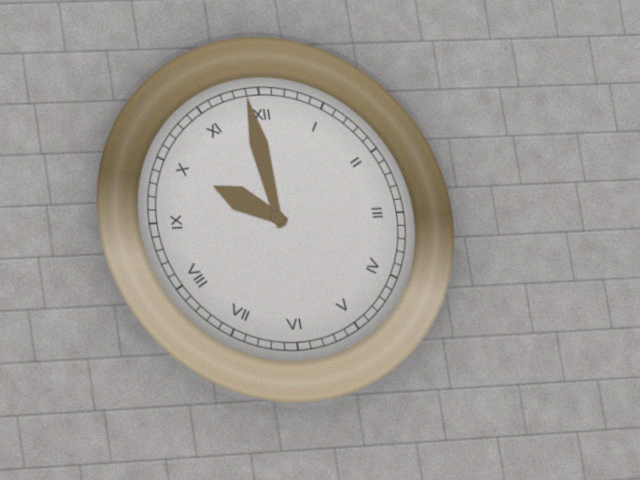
9:59
